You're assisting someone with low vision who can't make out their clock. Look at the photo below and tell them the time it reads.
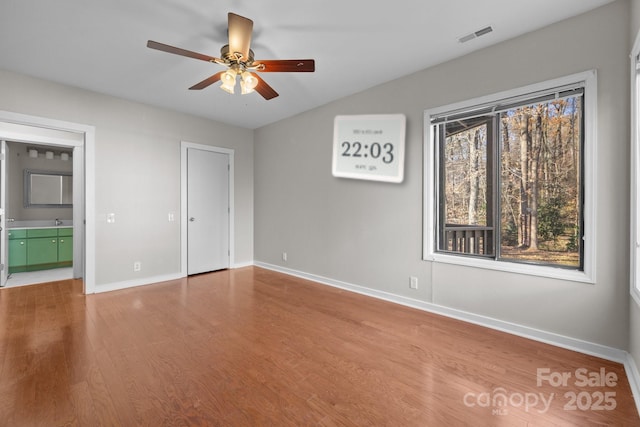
22:03
